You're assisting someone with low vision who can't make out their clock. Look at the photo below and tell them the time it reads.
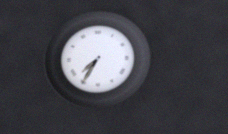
7:35
